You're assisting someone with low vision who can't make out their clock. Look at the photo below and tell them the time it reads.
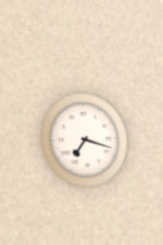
7:18
